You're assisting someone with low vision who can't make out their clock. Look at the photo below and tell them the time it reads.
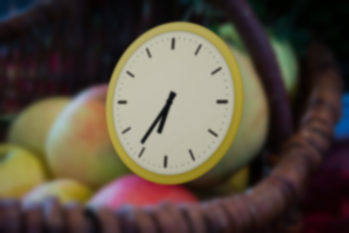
6:36
